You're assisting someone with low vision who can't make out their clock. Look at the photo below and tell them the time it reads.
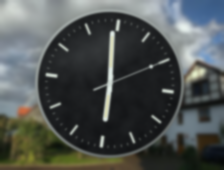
5:59:10
